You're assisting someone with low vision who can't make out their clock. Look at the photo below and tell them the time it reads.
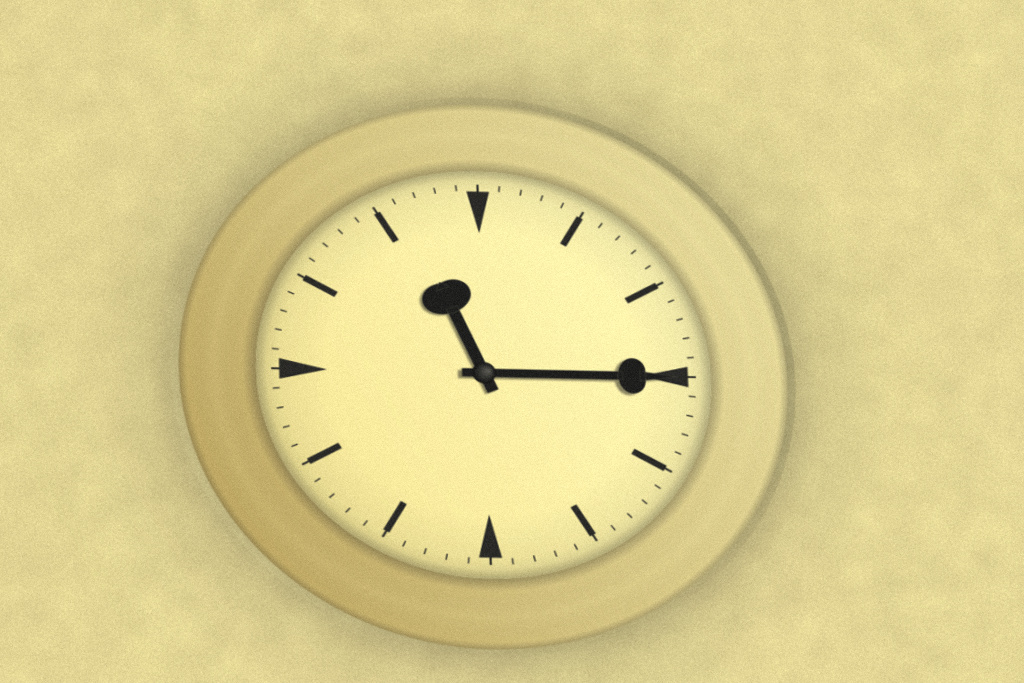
11:15
